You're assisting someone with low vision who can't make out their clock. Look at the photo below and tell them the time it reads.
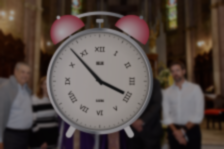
3:53
